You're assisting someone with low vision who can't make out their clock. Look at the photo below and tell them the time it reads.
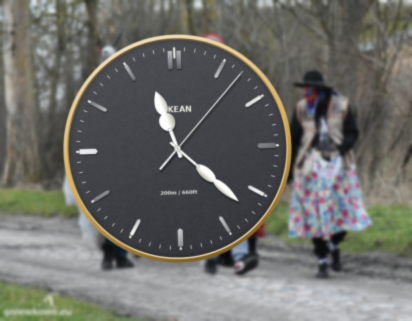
11:22:07
